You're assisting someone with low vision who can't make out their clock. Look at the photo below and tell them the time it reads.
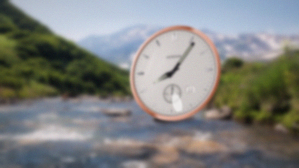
8:06
